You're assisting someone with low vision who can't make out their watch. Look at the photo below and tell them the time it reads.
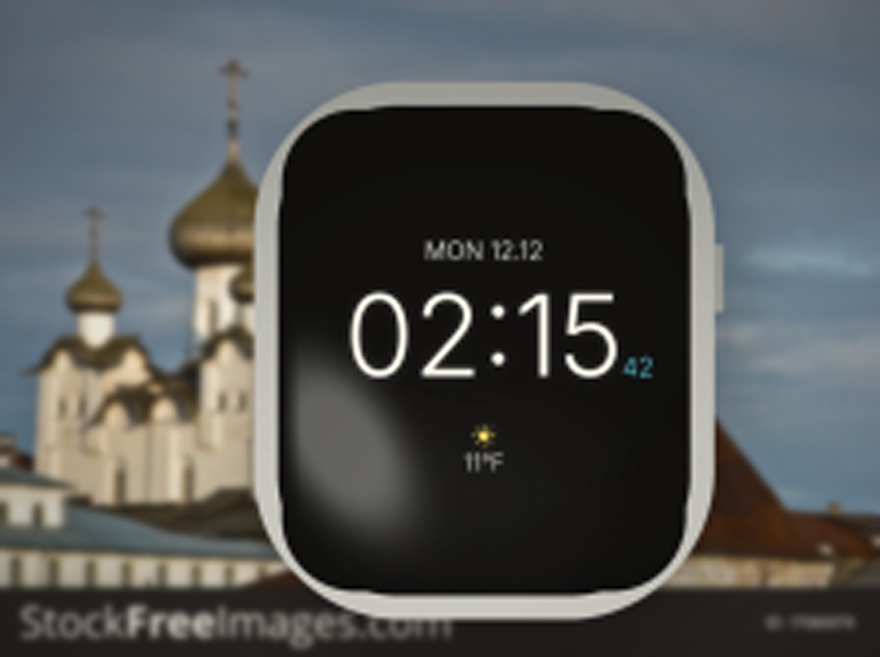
2:15
